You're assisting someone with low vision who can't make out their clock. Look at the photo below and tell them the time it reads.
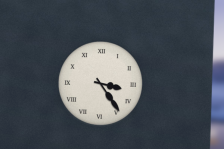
3:24
